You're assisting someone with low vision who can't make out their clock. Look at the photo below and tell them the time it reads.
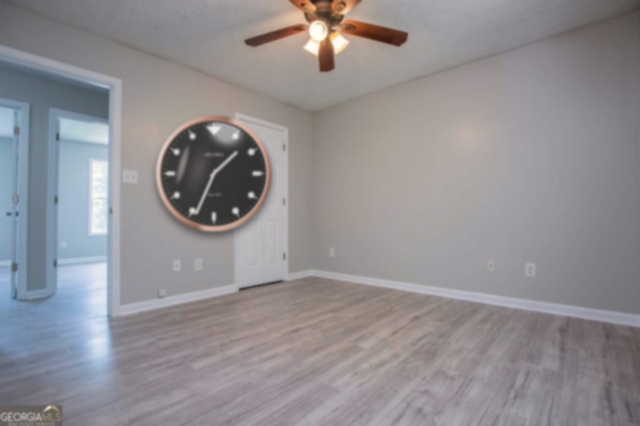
1:34
